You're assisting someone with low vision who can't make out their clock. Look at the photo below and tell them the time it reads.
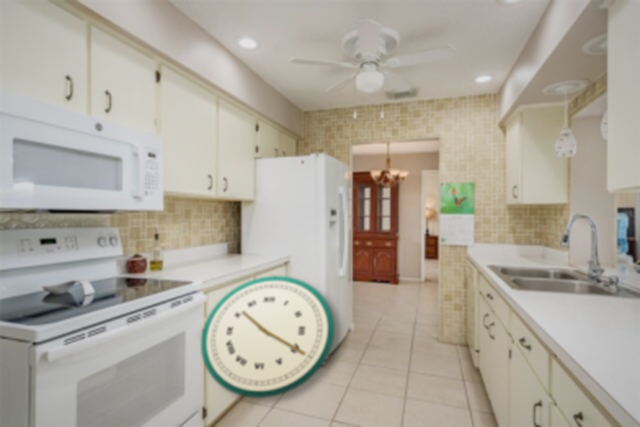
10:20
